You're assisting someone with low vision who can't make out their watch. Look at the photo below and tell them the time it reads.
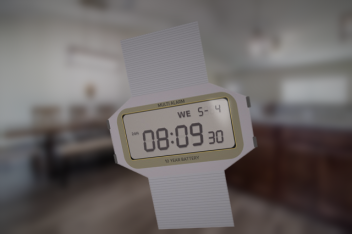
8:09:30
